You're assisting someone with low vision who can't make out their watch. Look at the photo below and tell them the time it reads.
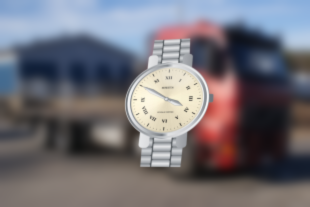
3:50
